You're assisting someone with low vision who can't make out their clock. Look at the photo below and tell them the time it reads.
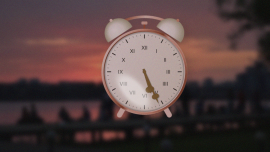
5:26
